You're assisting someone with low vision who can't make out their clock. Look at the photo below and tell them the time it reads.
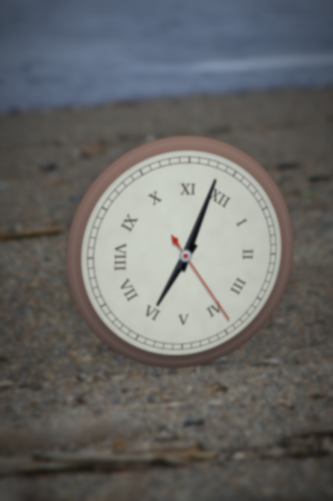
5:58:19
